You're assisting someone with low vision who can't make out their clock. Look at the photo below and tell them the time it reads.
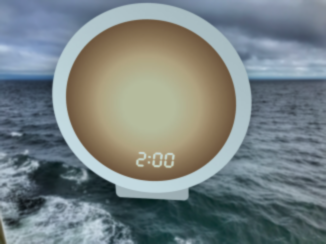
2:00
